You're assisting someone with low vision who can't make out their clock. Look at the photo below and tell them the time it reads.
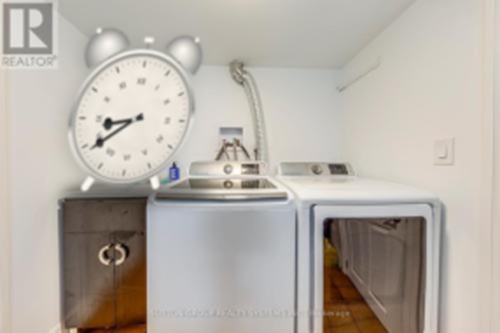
8:39
